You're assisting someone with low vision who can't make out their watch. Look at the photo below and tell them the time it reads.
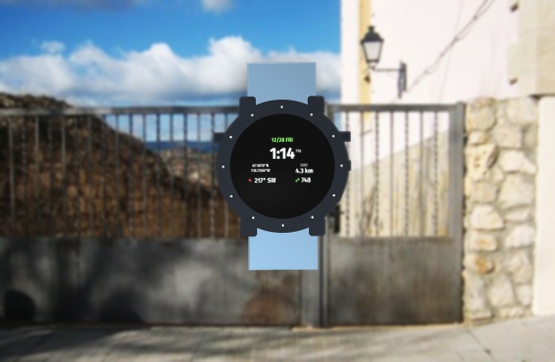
1:14
